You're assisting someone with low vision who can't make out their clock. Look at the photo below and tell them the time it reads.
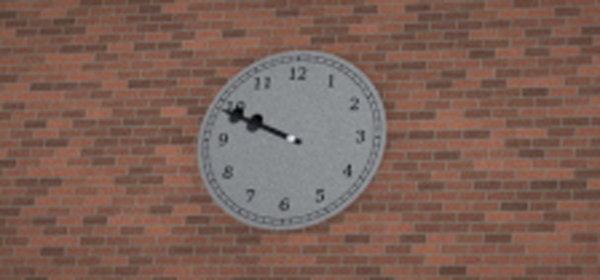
9:49
